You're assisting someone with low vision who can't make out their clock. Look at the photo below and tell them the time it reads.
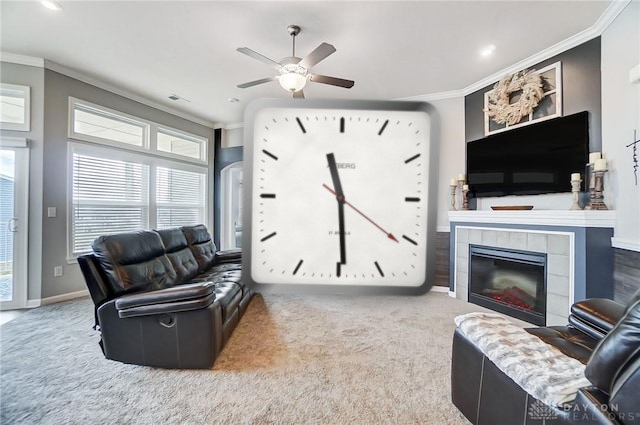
11:29:21
